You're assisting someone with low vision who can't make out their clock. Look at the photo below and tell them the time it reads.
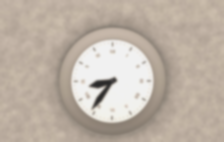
8:36
